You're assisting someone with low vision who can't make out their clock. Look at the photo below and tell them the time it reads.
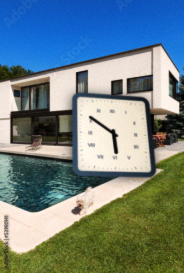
5:51
